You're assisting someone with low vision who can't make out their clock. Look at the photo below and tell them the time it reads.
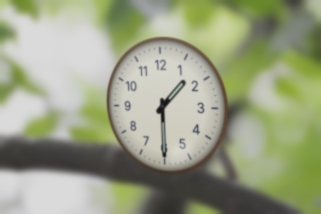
1:30
